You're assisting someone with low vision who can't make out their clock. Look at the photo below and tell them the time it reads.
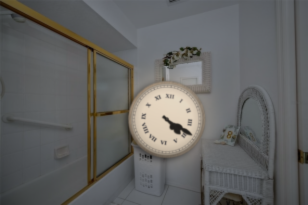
4:19
